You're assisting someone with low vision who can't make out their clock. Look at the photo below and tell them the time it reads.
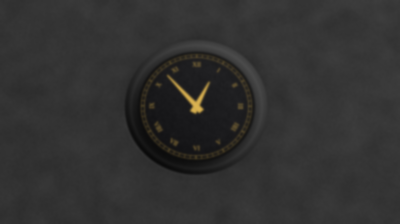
12:53
